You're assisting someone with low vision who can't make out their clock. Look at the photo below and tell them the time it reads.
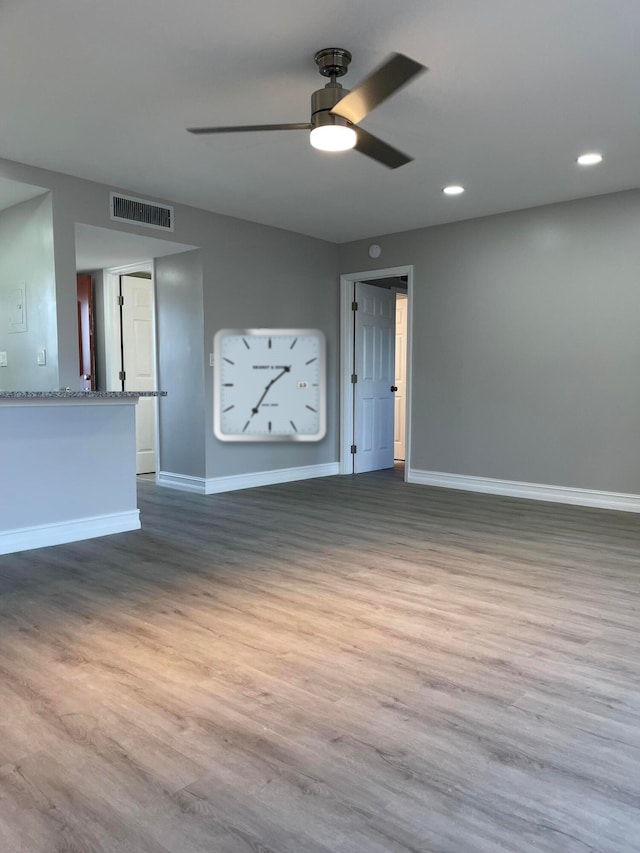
1:35
